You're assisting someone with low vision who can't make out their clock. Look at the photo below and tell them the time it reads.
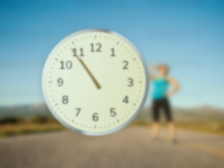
10:54
